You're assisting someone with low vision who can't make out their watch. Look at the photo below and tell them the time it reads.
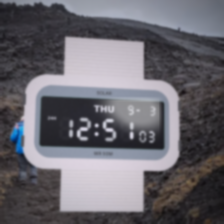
12:51:03
